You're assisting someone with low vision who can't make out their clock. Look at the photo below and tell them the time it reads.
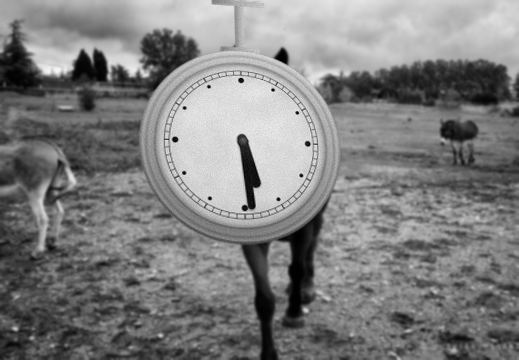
5:29
